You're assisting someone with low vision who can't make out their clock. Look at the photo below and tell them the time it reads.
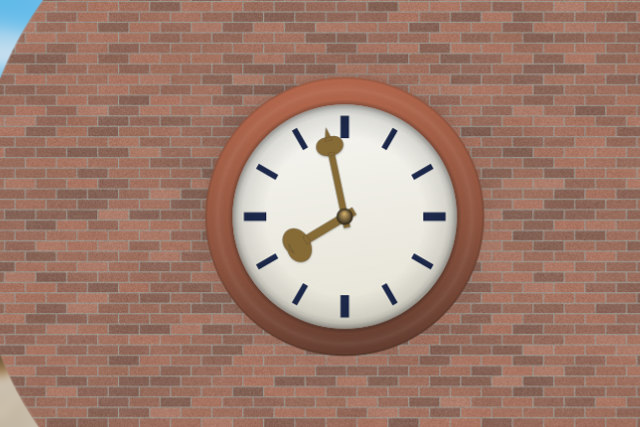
7:58
